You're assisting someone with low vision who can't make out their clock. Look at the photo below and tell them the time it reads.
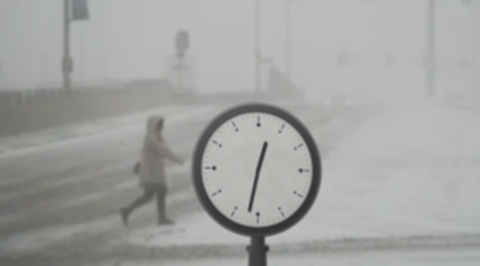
12:32
